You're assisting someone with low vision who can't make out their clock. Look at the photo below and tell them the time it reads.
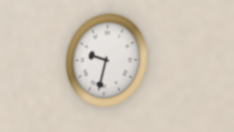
9:32
